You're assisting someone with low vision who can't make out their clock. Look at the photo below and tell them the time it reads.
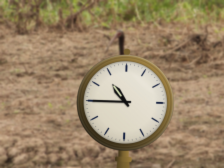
10:45
